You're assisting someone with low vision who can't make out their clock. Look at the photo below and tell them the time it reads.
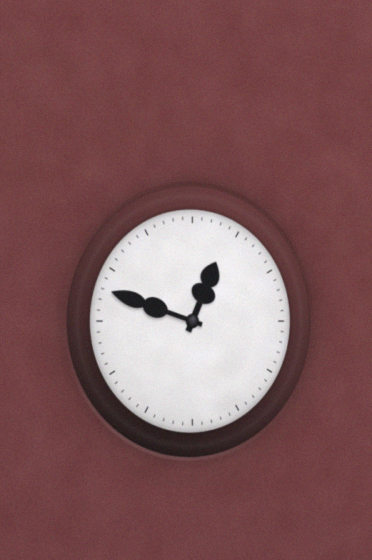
12:48
